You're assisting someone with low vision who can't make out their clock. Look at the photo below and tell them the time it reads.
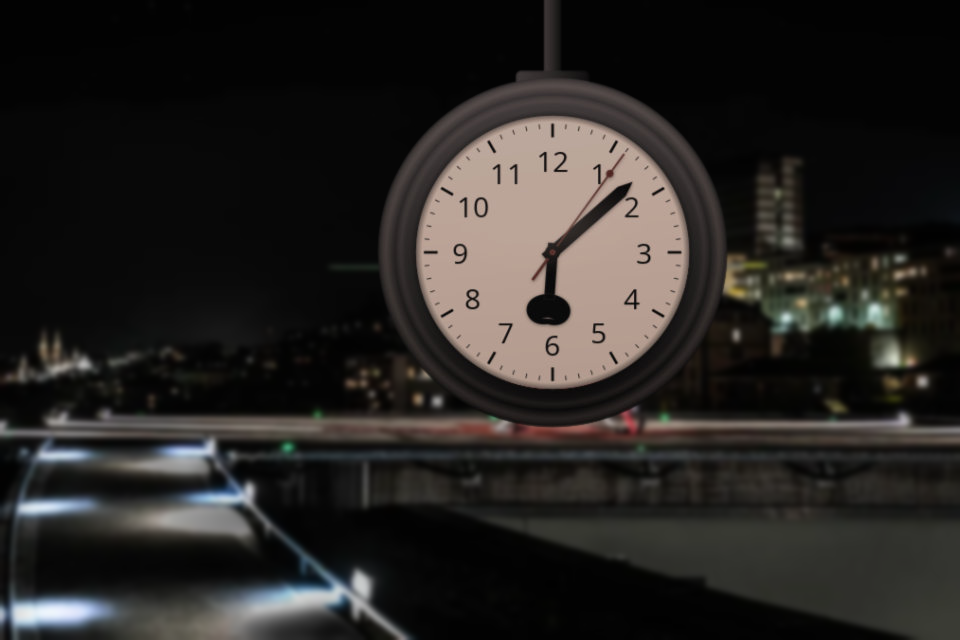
6:08:06
